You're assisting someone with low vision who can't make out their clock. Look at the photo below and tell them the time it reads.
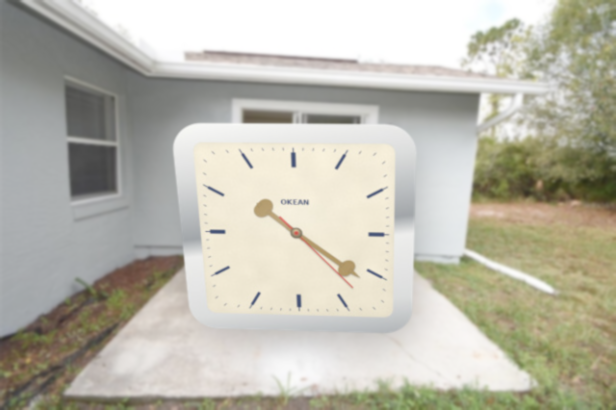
10:21:23
